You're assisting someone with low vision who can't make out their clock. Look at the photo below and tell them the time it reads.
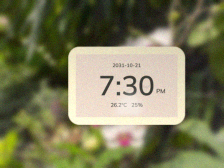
7:30
